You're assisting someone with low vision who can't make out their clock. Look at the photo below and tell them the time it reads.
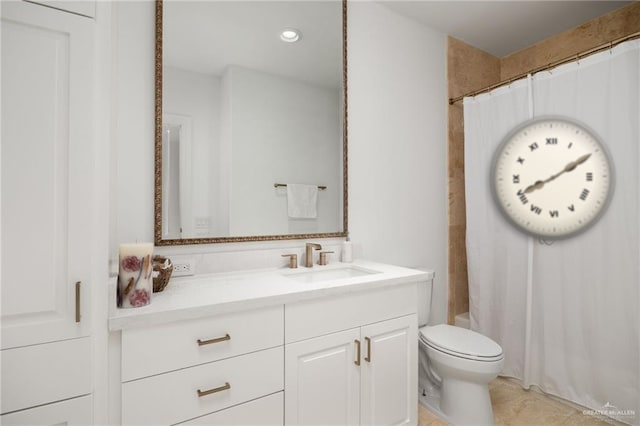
8:10
